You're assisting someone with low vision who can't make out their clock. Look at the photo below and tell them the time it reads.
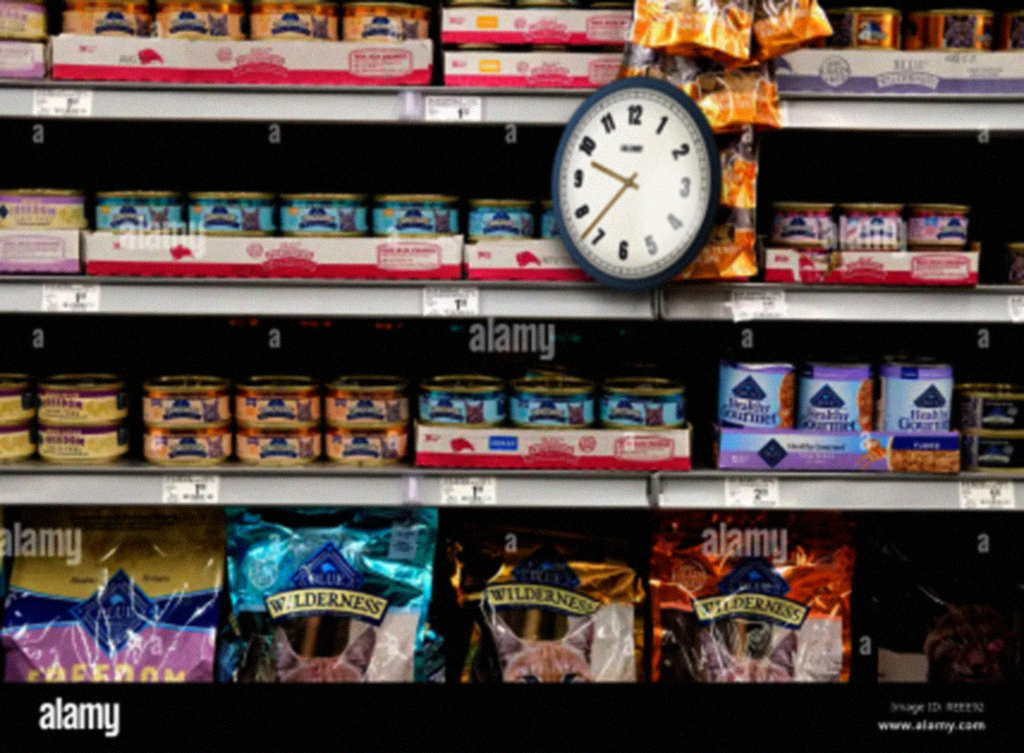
9:37
